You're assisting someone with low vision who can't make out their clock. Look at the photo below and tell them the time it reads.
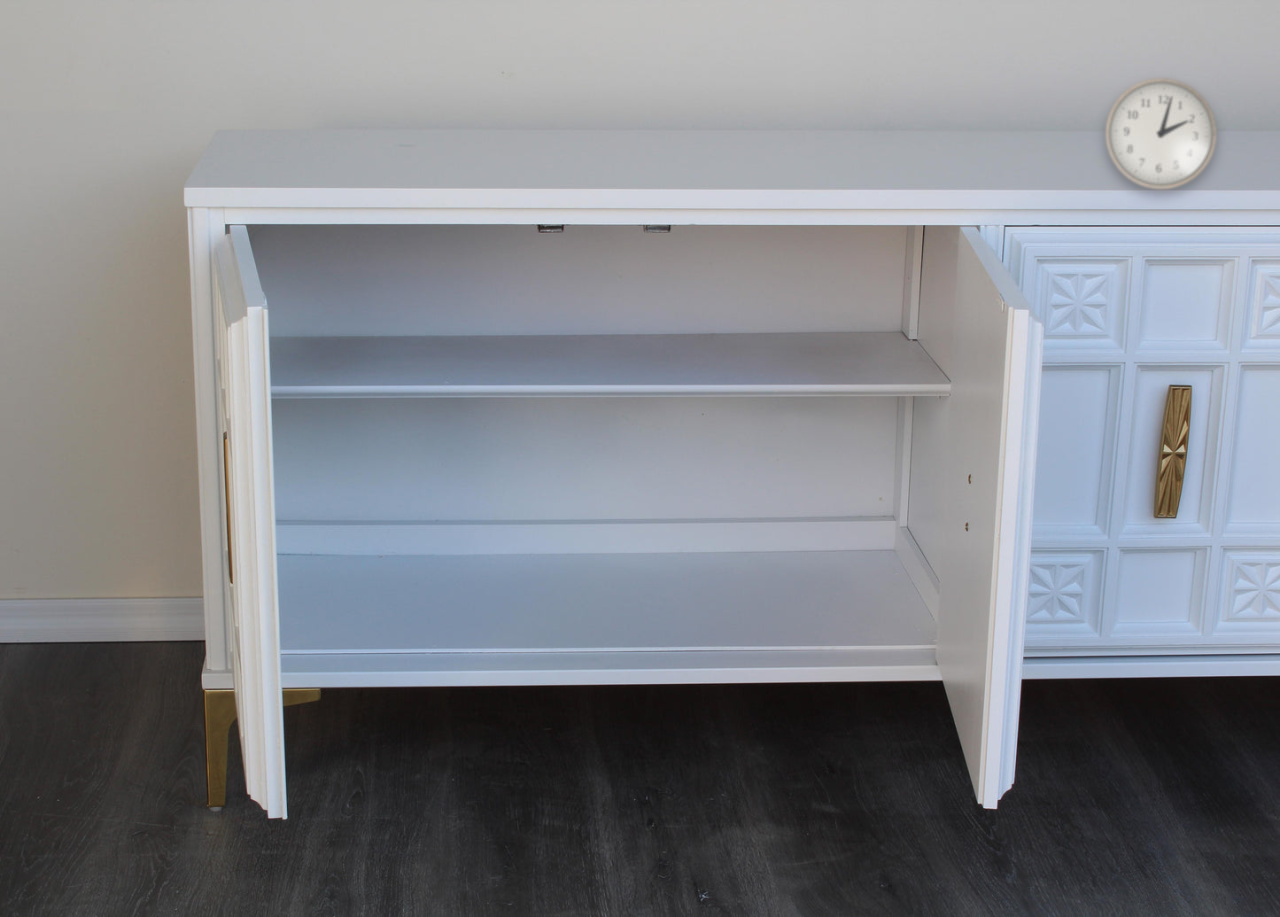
2:02
